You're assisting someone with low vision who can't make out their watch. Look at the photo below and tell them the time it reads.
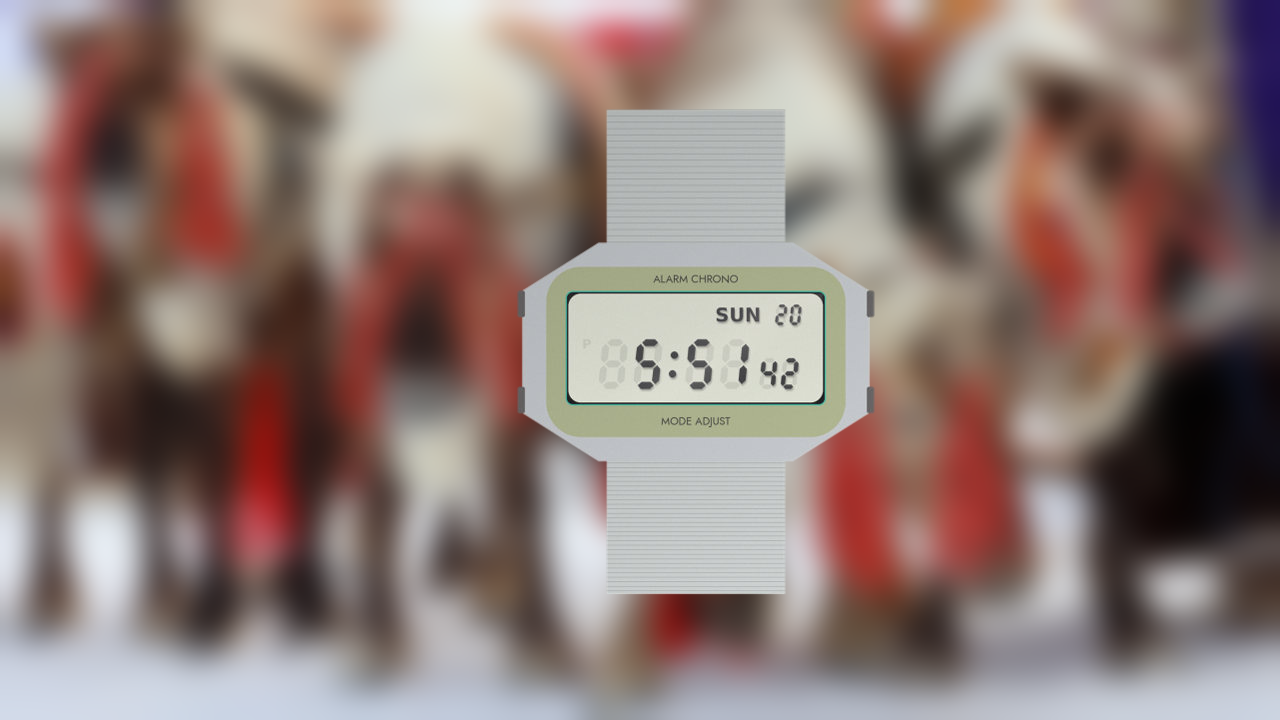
5:51:42
